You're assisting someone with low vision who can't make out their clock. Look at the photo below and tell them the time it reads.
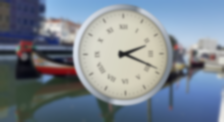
2:19
